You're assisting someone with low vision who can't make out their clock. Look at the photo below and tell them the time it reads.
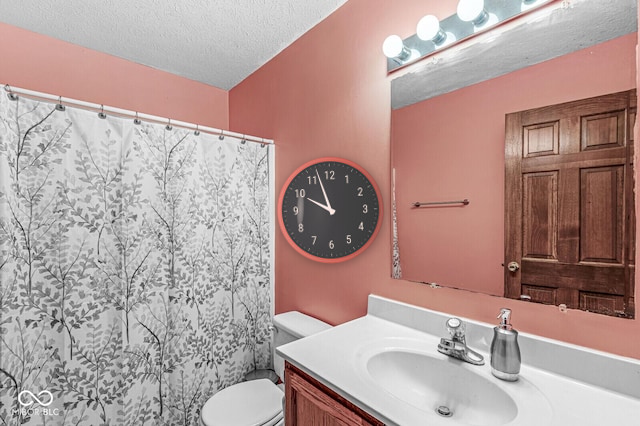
9:57
